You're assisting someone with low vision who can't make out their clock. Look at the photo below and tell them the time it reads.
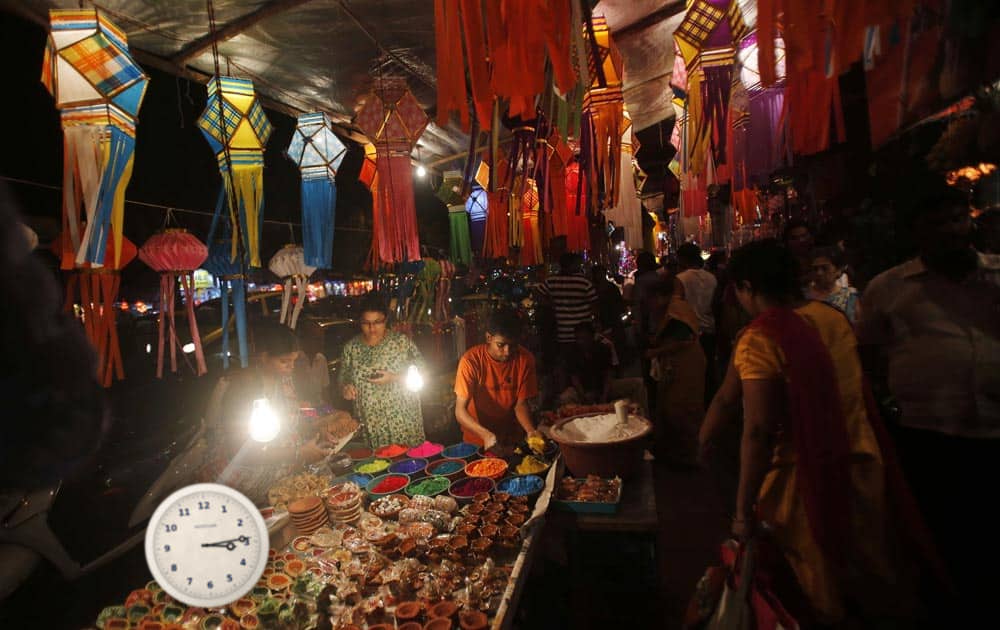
3:14
